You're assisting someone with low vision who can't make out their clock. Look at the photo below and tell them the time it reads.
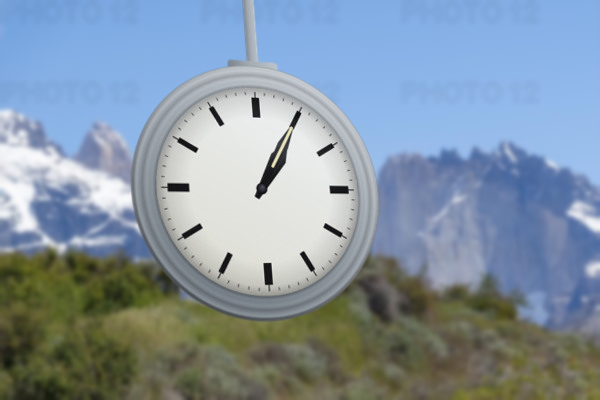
1:05
